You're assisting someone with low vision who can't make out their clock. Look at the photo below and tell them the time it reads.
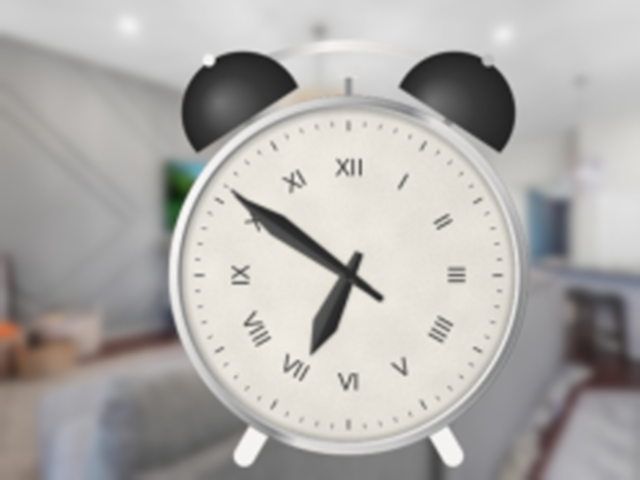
6:50:51
